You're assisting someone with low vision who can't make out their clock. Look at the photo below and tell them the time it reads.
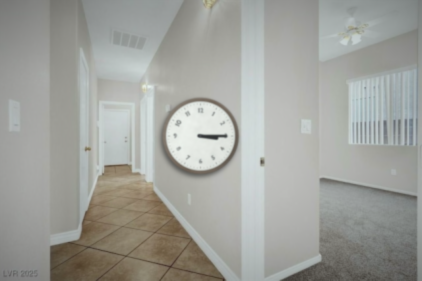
3:15
